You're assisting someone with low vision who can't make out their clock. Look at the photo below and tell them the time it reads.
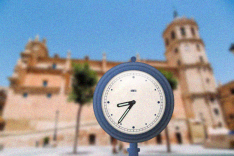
8:36
